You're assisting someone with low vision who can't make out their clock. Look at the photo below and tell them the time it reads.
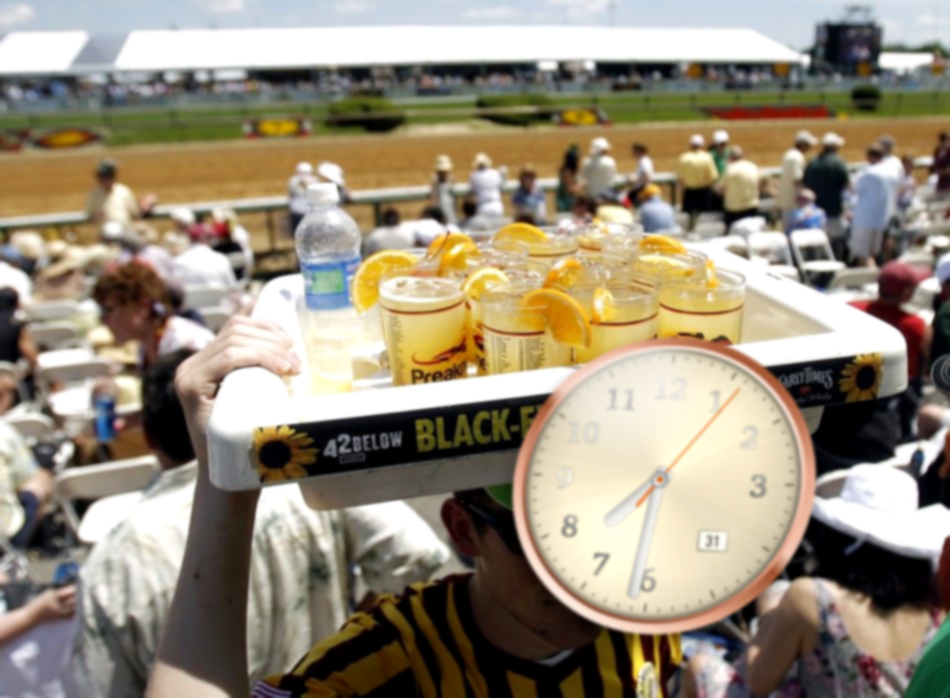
7:31:06
